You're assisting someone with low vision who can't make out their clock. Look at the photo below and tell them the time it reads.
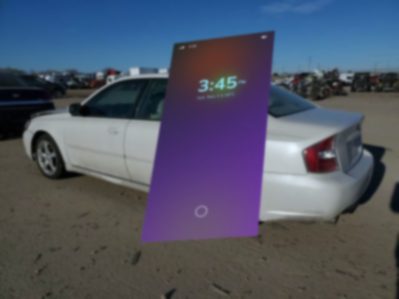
3:45
